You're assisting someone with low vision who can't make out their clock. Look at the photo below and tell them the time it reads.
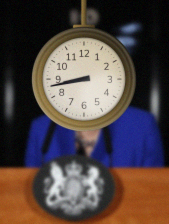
8:43
